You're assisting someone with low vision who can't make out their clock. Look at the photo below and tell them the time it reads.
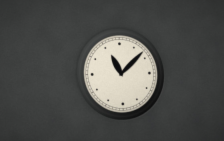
11:08
